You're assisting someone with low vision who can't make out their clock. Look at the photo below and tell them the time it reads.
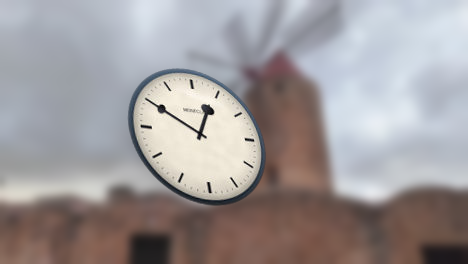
12:50
